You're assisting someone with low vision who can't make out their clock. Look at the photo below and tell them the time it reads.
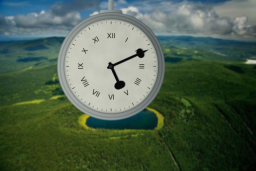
5:11
